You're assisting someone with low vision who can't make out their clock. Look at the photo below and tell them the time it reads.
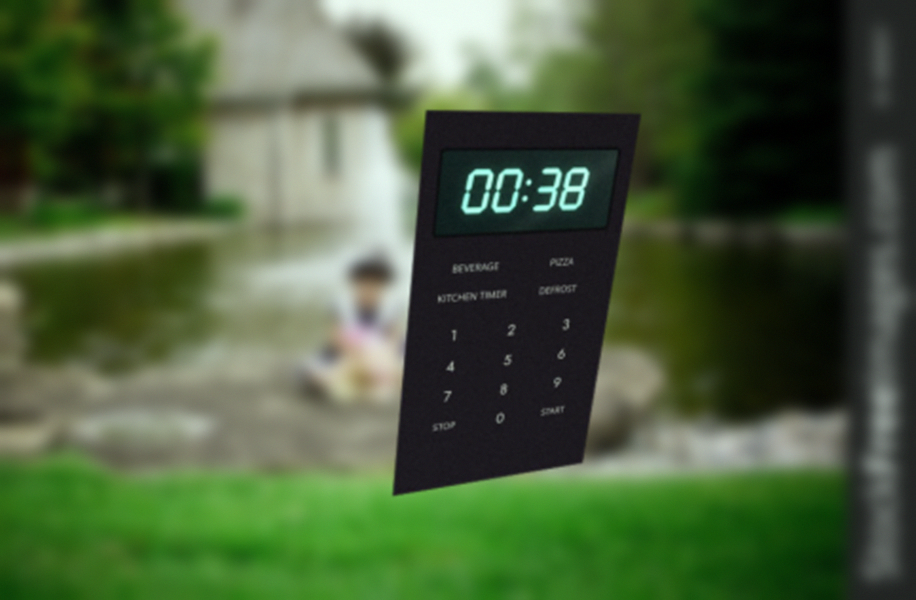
0:38
